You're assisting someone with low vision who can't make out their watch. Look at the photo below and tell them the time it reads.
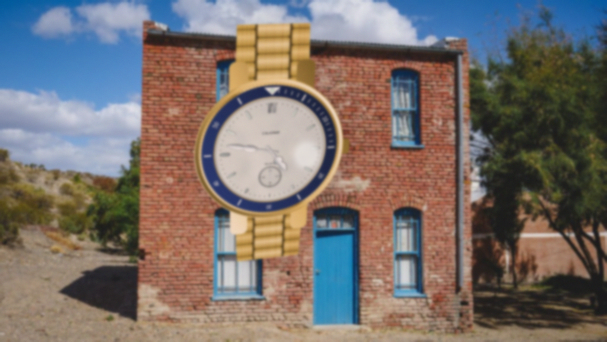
4:47
